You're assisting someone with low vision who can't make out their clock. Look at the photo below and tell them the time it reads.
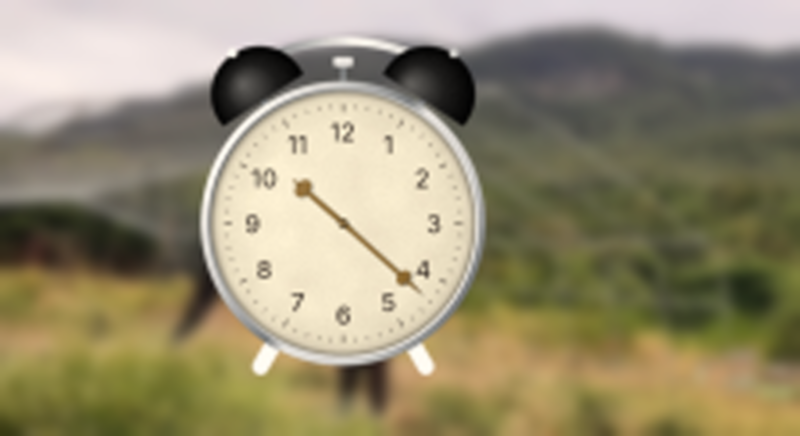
10:22
